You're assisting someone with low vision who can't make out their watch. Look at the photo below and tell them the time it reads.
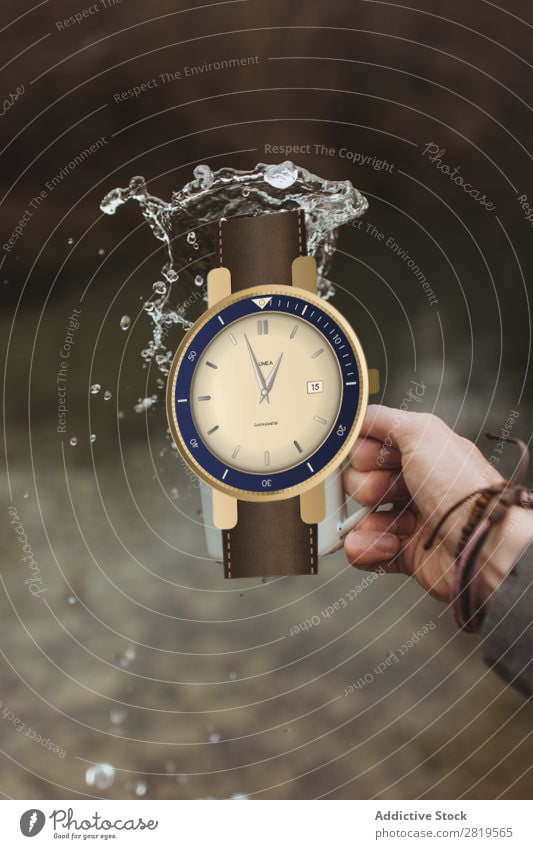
12:57
